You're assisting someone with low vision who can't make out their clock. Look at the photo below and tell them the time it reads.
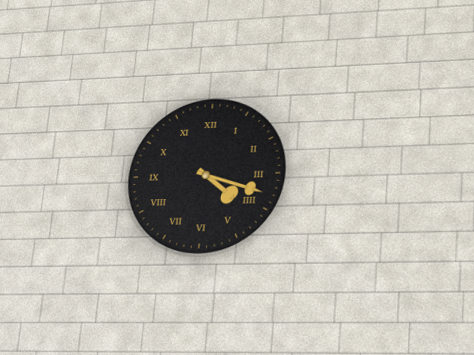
4:18
